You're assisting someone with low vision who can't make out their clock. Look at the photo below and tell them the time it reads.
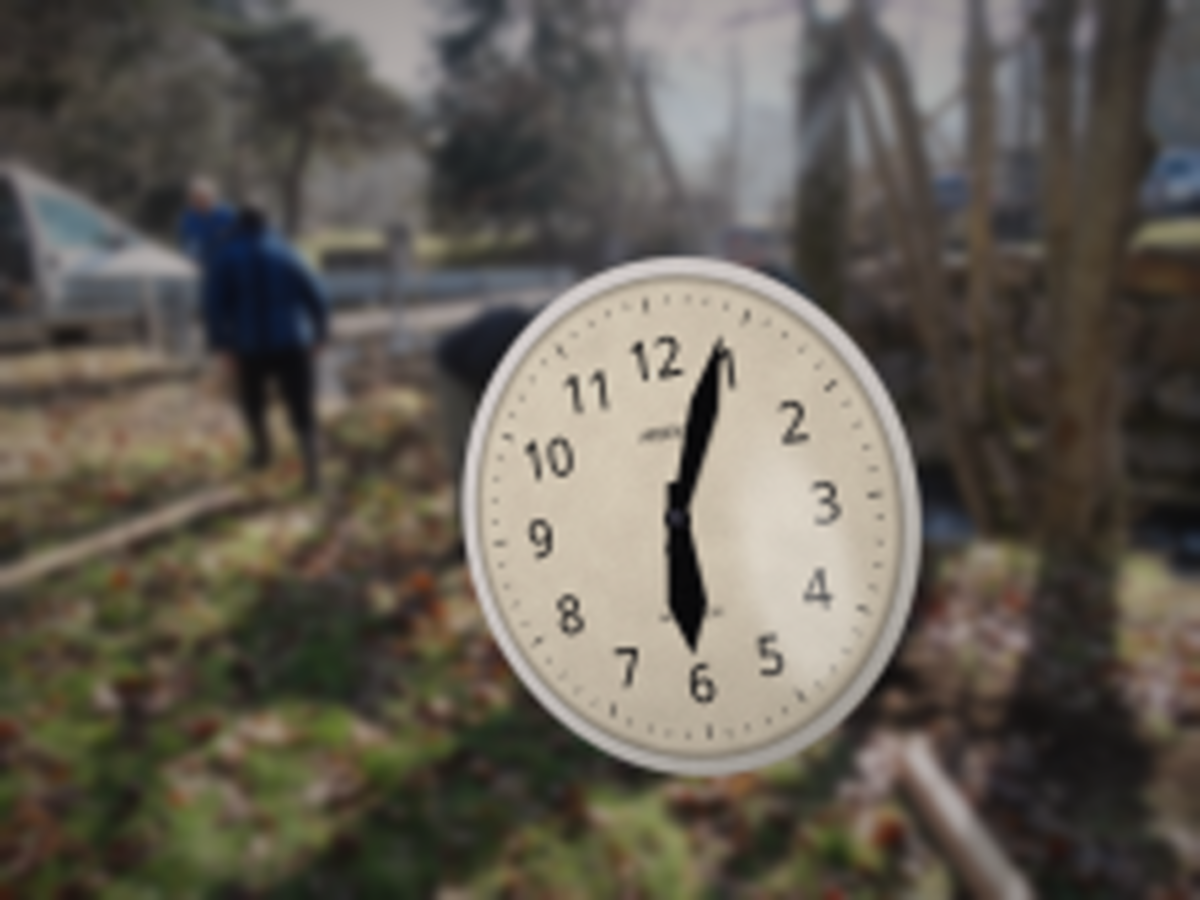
6:04
